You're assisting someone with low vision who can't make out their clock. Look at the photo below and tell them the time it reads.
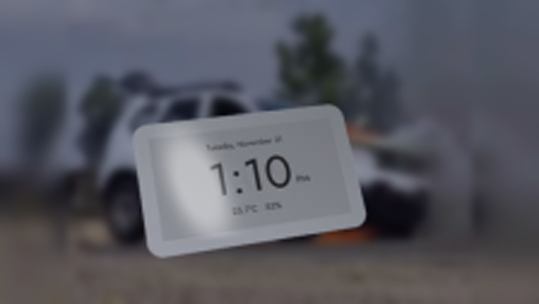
1:10
